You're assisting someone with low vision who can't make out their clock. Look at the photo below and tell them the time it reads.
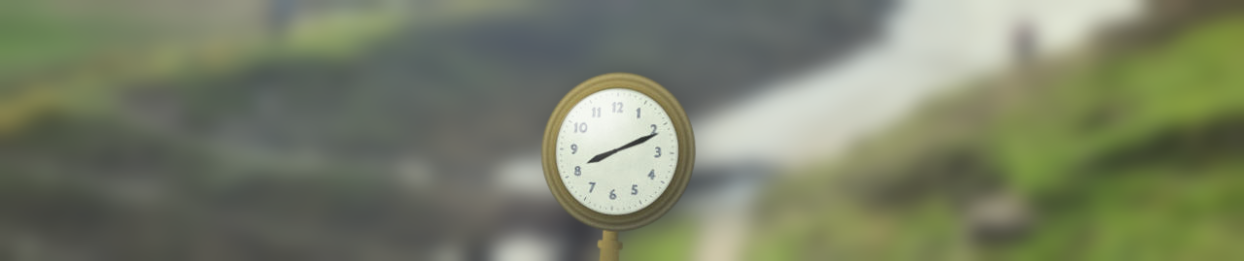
8:11
